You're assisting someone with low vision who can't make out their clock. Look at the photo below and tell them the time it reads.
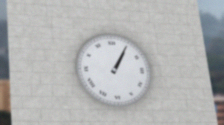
1:05
